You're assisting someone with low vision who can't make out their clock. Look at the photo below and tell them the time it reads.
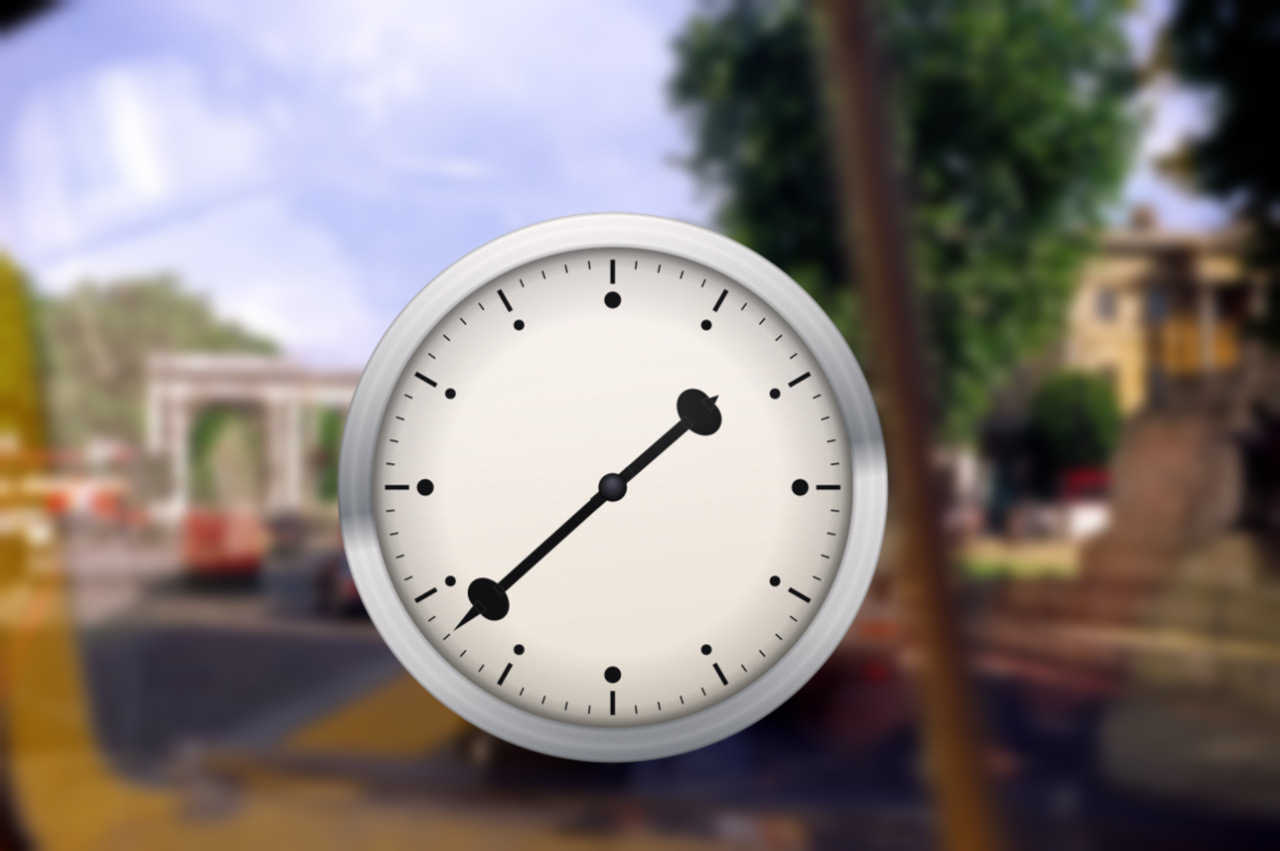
1:38
